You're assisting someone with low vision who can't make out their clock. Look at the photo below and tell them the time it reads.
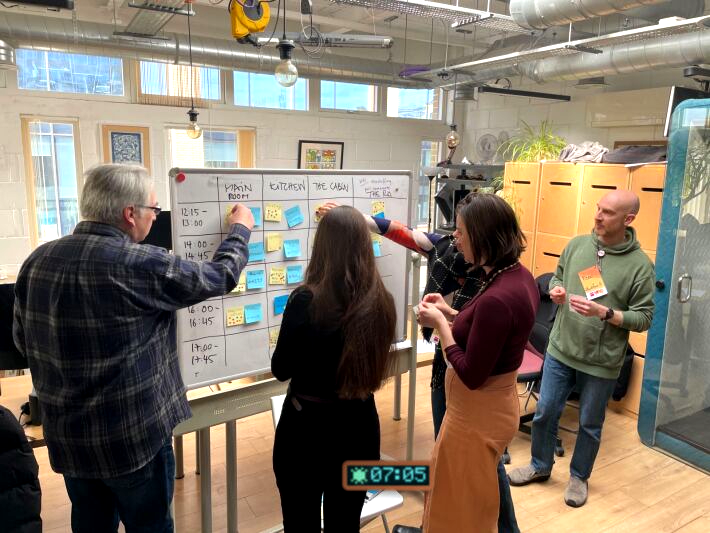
7:05
